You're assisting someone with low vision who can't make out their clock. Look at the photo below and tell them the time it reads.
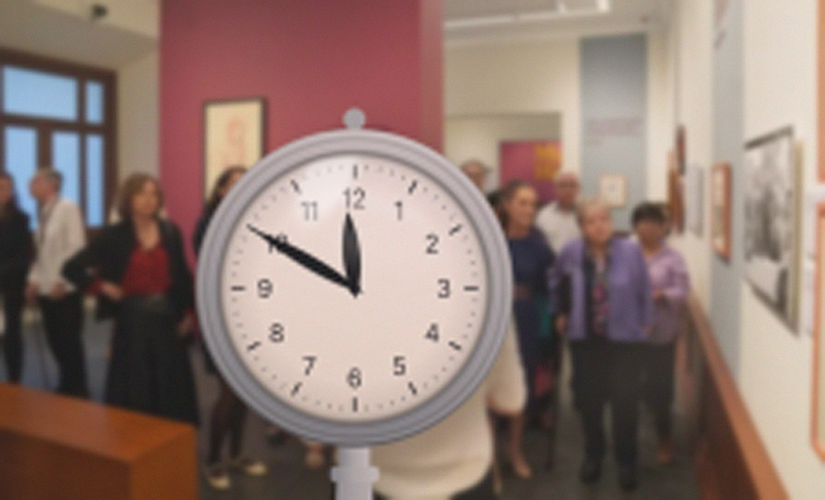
11:50
